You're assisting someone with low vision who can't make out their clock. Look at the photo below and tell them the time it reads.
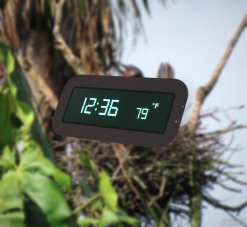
12:36
